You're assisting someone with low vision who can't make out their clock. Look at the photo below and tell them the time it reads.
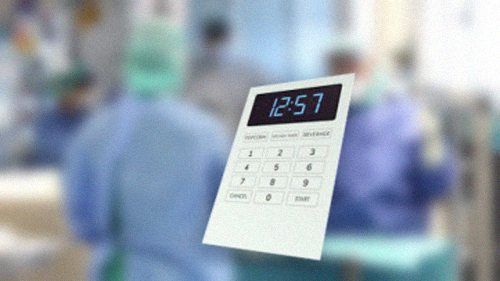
12:57
